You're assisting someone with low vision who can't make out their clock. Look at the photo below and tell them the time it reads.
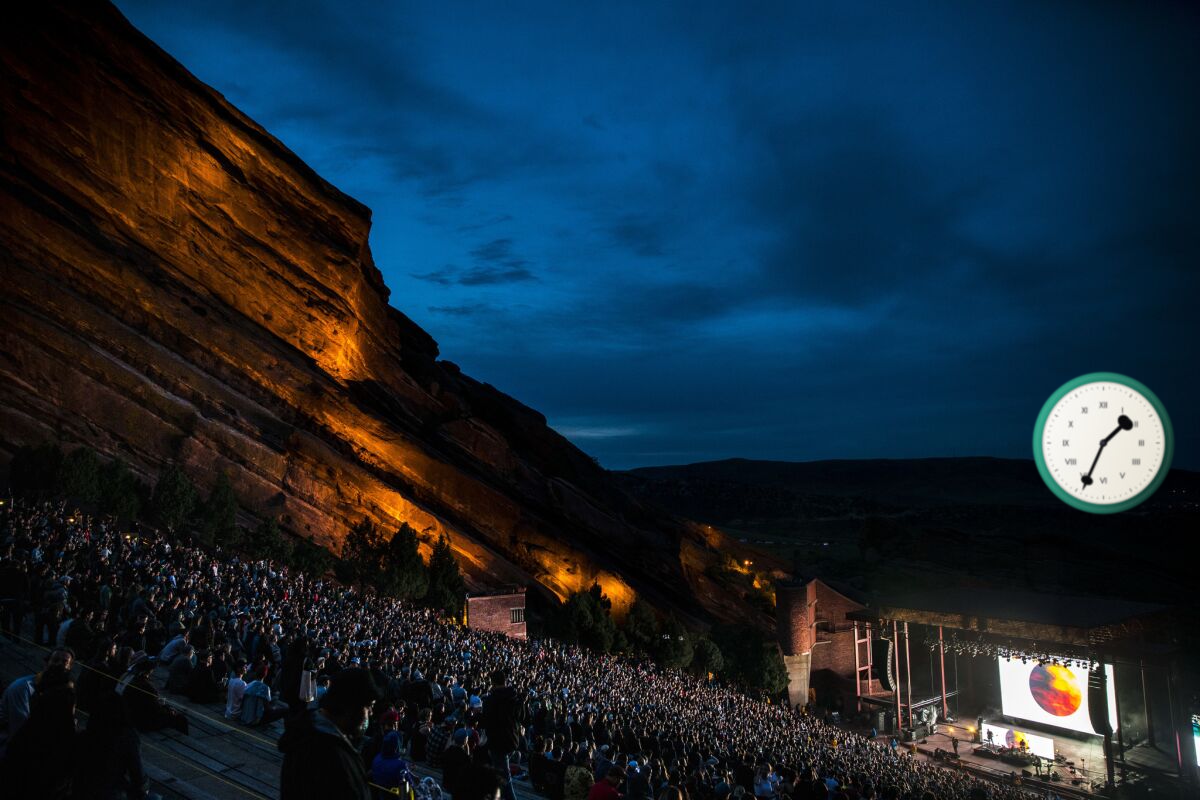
1:34
